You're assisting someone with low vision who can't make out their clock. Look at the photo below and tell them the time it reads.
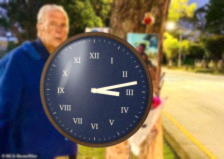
3:13
